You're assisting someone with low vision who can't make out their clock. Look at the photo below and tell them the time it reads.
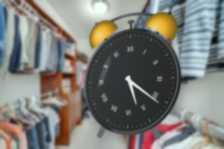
5:21
